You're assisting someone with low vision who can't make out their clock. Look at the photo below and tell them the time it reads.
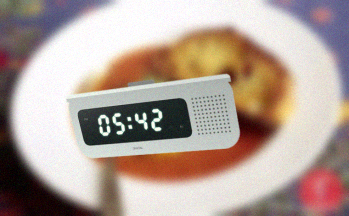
5:42
